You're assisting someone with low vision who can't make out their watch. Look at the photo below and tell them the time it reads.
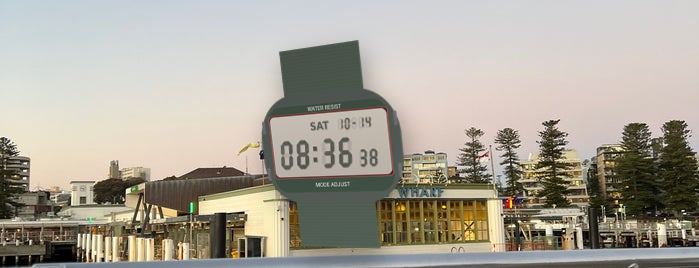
8:36:38
